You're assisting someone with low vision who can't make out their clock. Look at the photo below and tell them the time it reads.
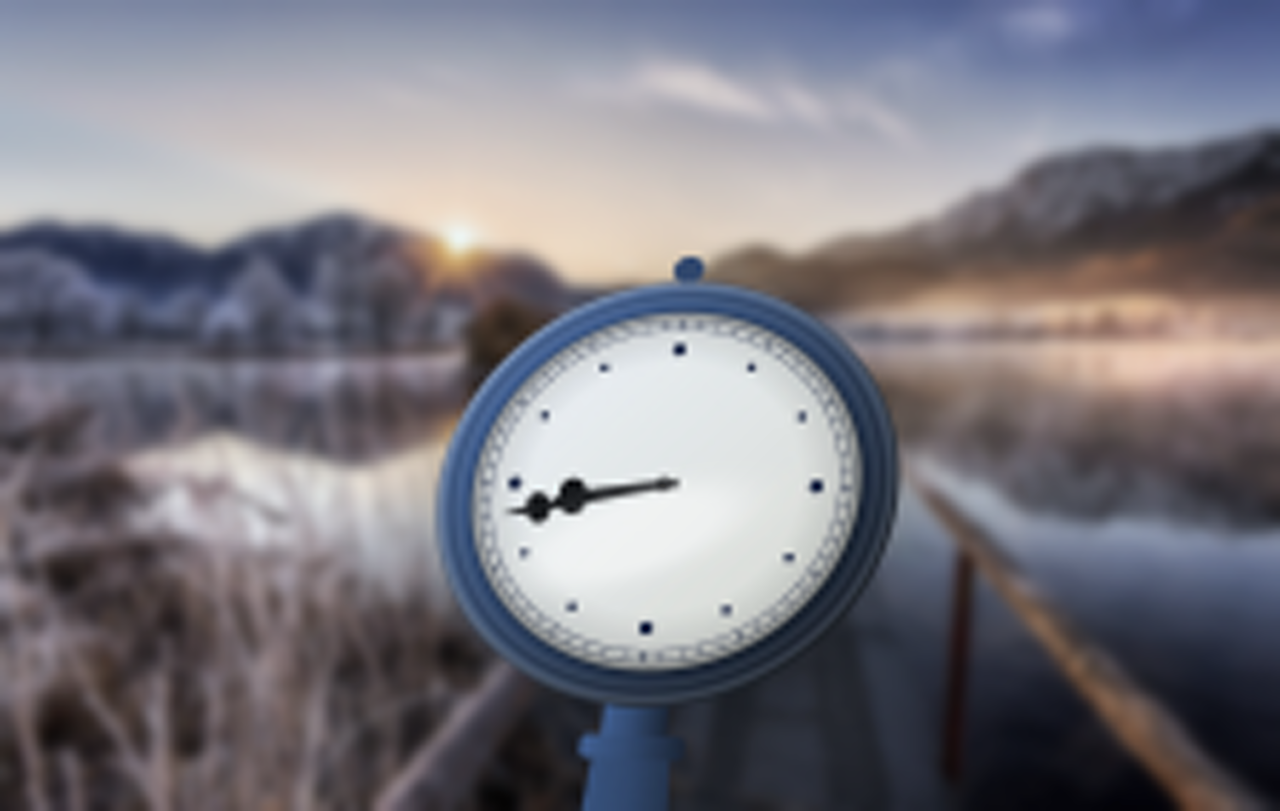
8:43
